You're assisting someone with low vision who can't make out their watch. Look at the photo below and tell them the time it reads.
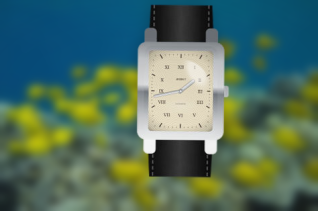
1:43
